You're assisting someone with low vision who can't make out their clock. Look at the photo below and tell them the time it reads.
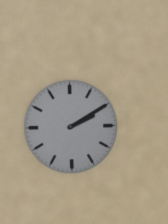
2:10
